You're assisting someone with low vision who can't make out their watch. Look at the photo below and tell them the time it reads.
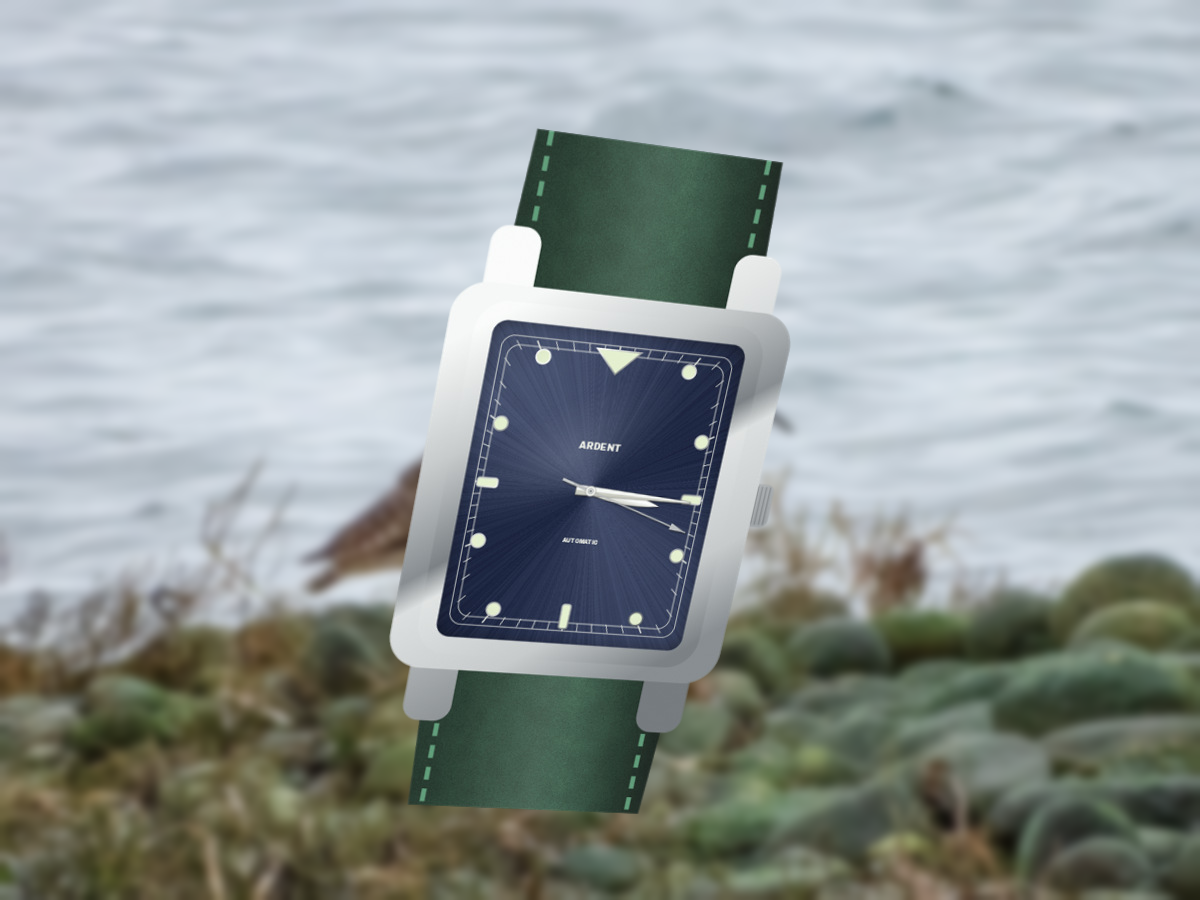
3:15:18
